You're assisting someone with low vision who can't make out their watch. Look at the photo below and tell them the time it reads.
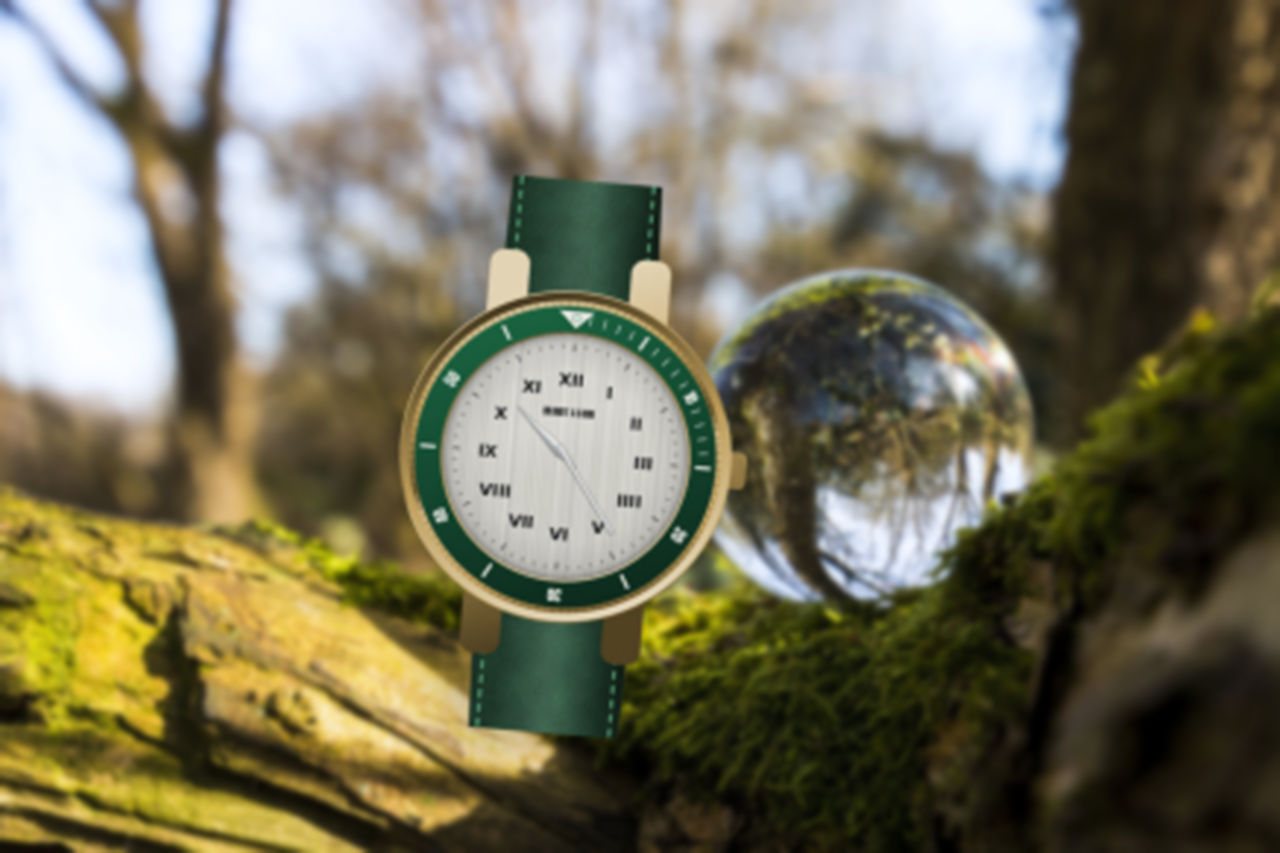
10:24
